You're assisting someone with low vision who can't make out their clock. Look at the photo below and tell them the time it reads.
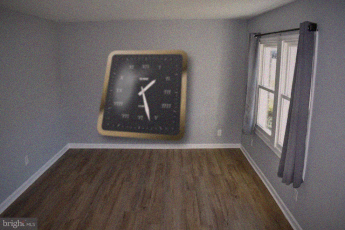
1:27
